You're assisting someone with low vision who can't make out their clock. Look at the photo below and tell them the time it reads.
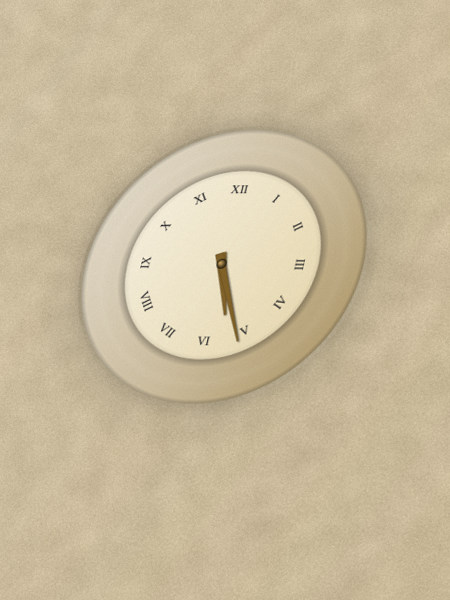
5:26
